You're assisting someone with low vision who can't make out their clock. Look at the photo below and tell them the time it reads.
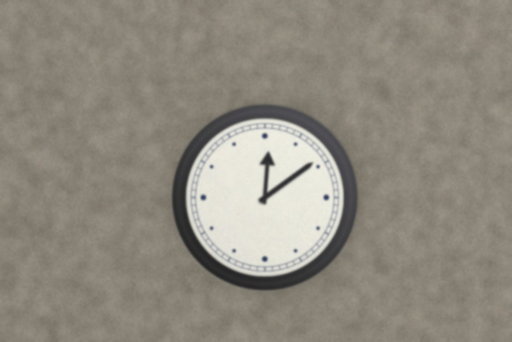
12:09
